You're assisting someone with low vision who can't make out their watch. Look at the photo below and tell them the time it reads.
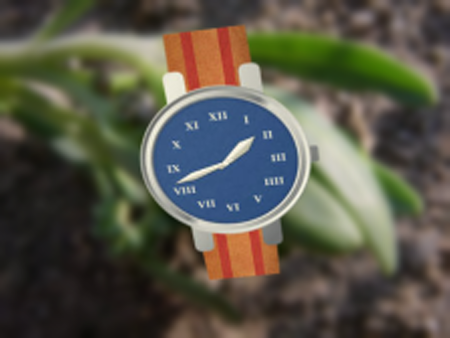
1:42
